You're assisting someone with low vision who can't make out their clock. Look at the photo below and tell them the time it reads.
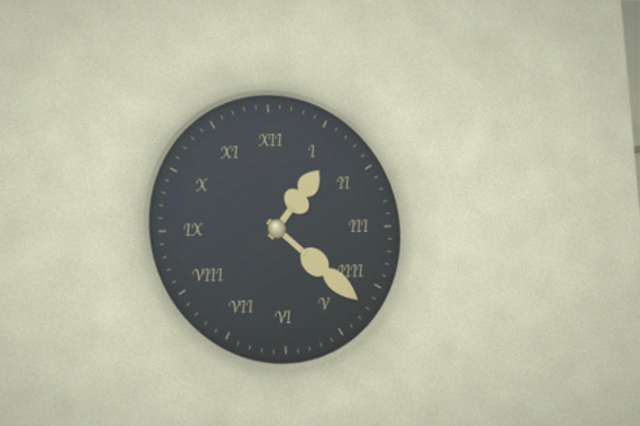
1:22
